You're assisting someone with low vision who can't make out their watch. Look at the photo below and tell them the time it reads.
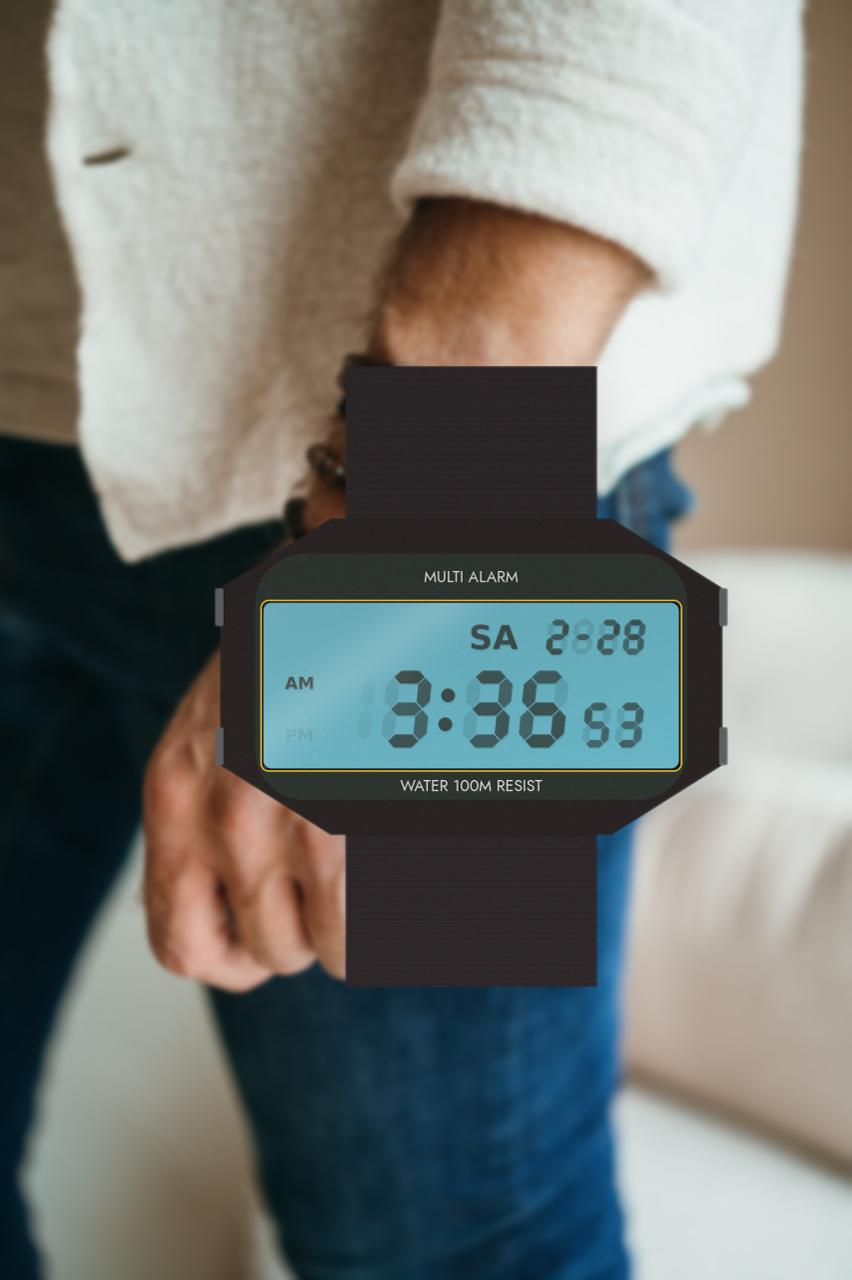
3:36:53
